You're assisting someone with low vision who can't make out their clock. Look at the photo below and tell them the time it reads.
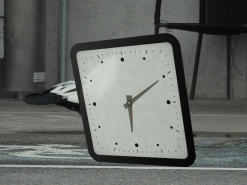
6:10
